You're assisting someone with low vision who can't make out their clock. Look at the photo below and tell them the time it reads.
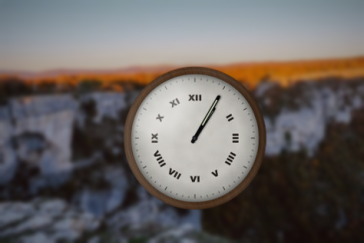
1:05
